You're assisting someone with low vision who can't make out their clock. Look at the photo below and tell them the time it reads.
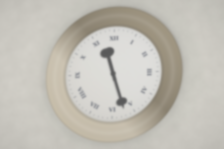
11:27
